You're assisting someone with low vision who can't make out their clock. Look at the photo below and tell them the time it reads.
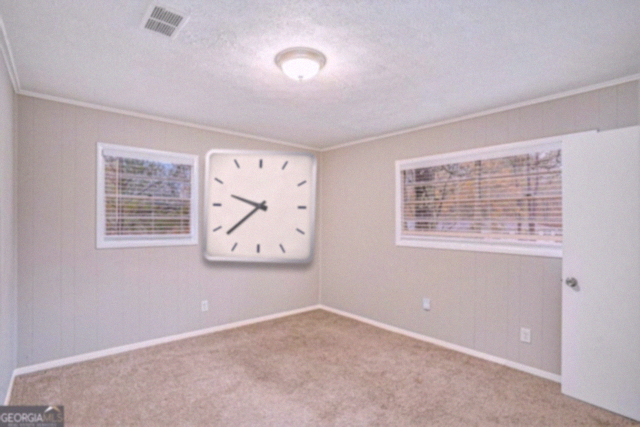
9:38
